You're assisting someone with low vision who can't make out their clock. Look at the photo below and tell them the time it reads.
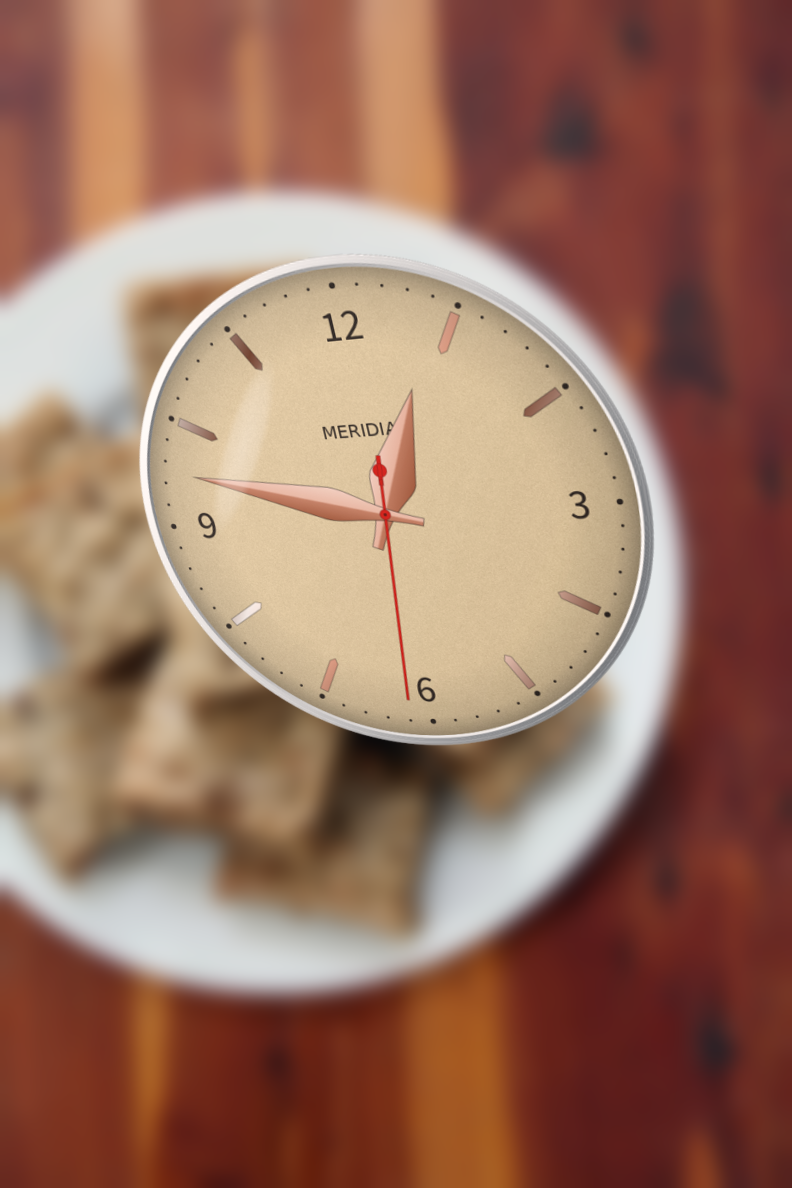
12:47:31
